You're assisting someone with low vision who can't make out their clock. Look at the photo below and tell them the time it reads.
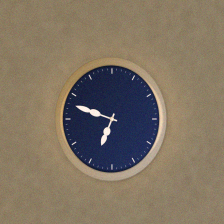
6:48
